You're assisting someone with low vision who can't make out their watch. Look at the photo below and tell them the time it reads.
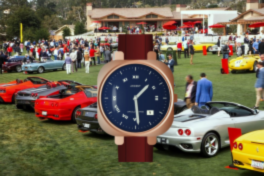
1:29
